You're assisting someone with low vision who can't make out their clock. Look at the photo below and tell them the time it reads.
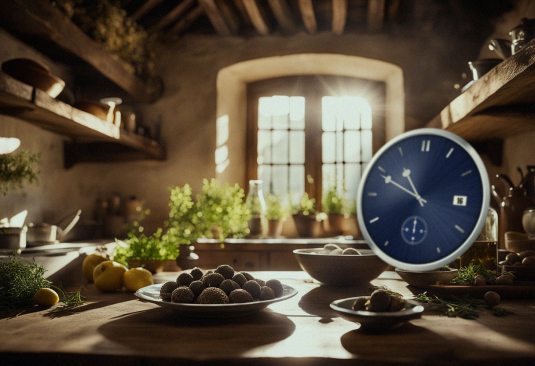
10:49
